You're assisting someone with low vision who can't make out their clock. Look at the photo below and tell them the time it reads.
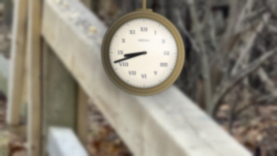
8:42
